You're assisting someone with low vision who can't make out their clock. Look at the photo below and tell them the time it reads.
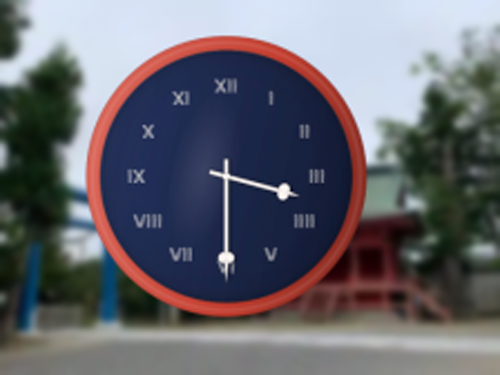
3:30
